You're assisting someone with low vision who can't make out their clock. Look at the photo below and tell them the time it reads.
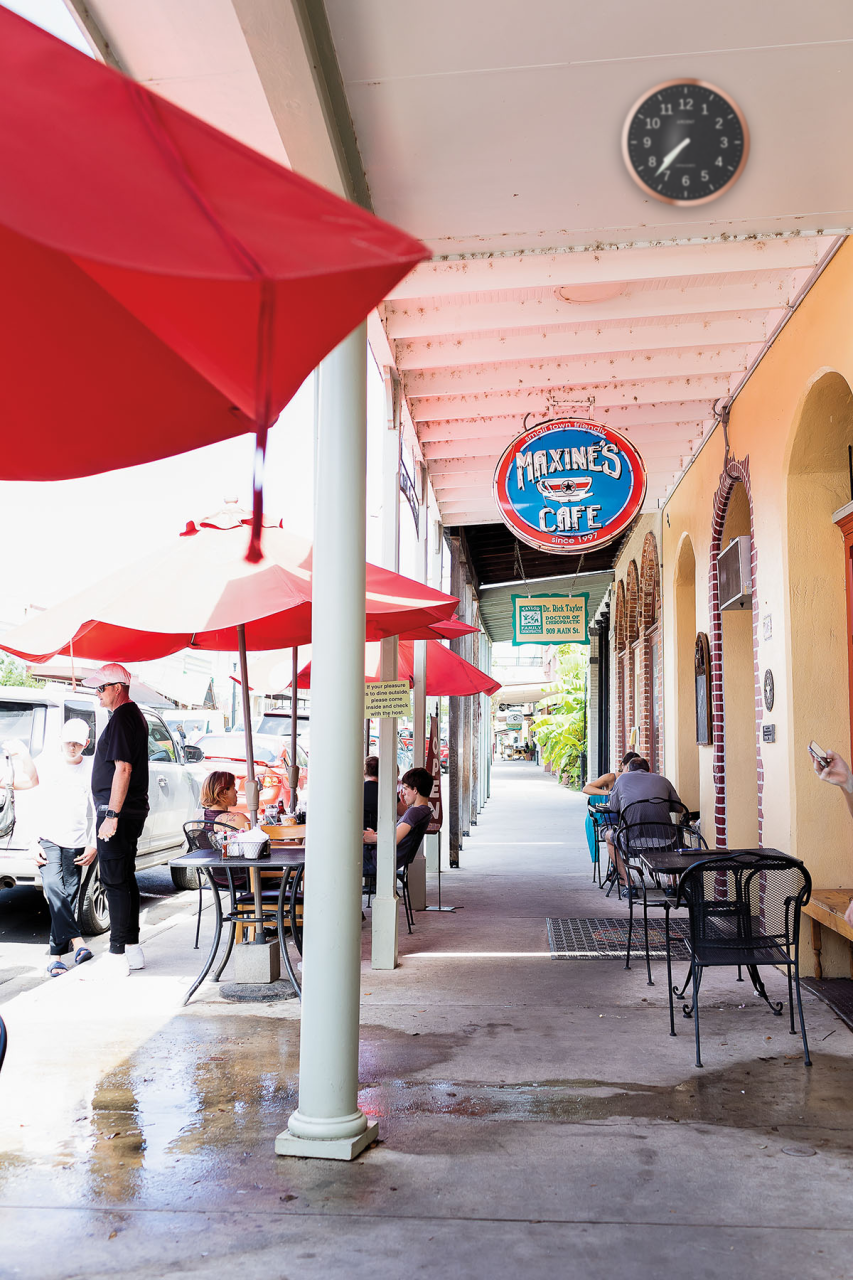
7:37
